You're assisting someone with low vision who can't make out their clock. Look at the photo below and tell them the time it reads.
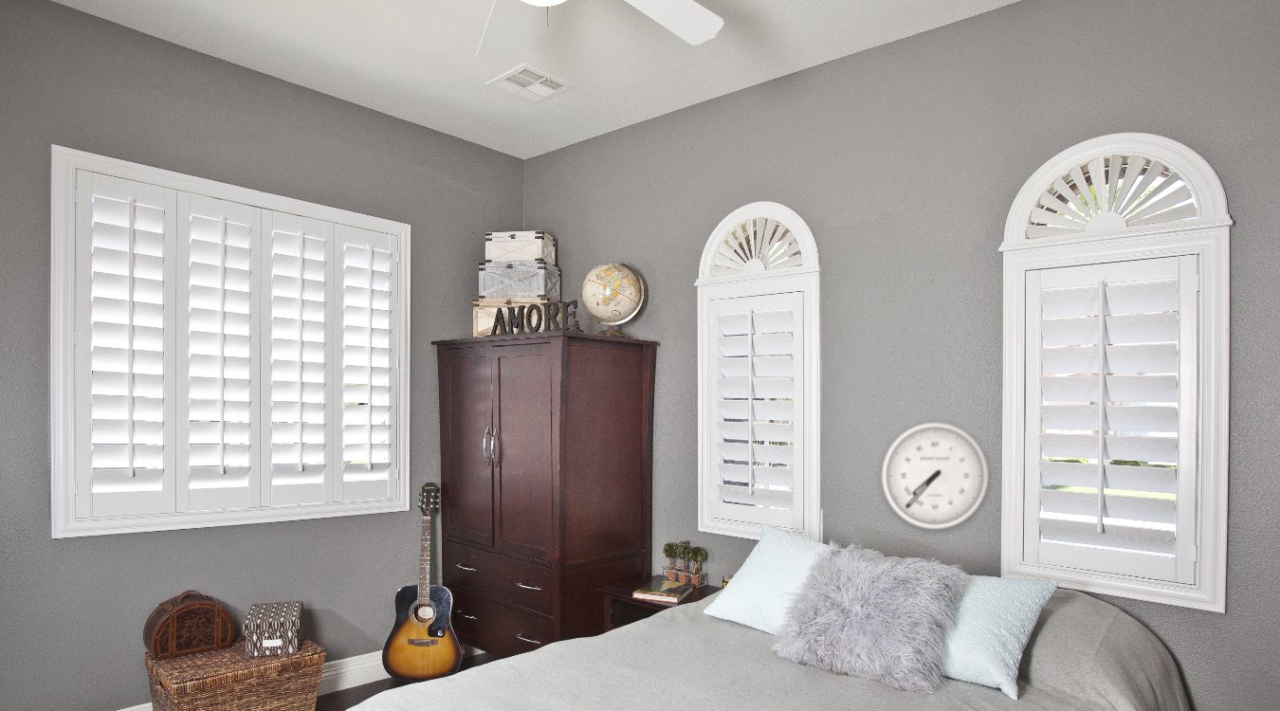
7:37
